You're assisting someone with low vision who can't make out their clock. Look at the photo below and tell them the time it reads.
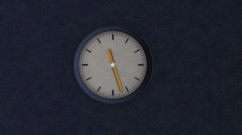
11:27
